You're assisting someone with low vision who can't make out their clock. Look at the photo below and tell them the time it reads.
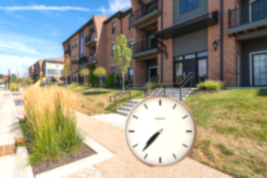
7:37
